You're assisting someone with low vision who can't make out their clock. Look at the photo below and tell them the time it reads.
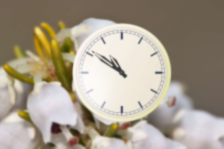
10:51
